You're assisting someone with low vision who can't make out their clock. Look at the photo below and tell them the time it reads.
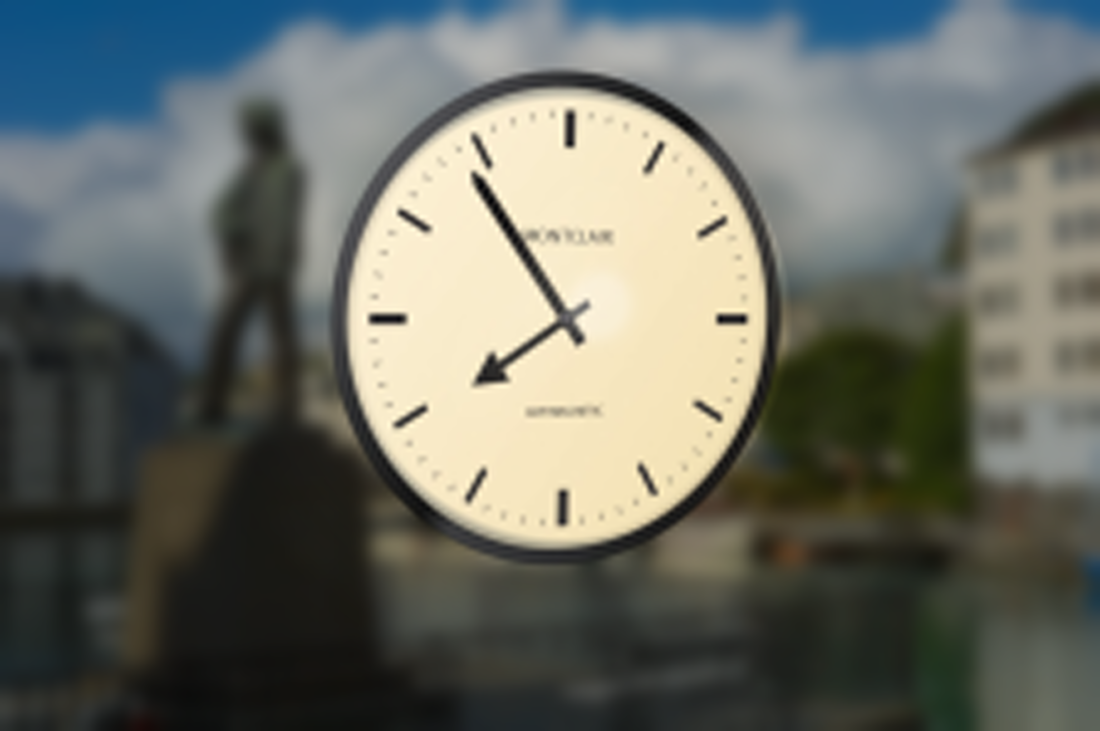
7:54
